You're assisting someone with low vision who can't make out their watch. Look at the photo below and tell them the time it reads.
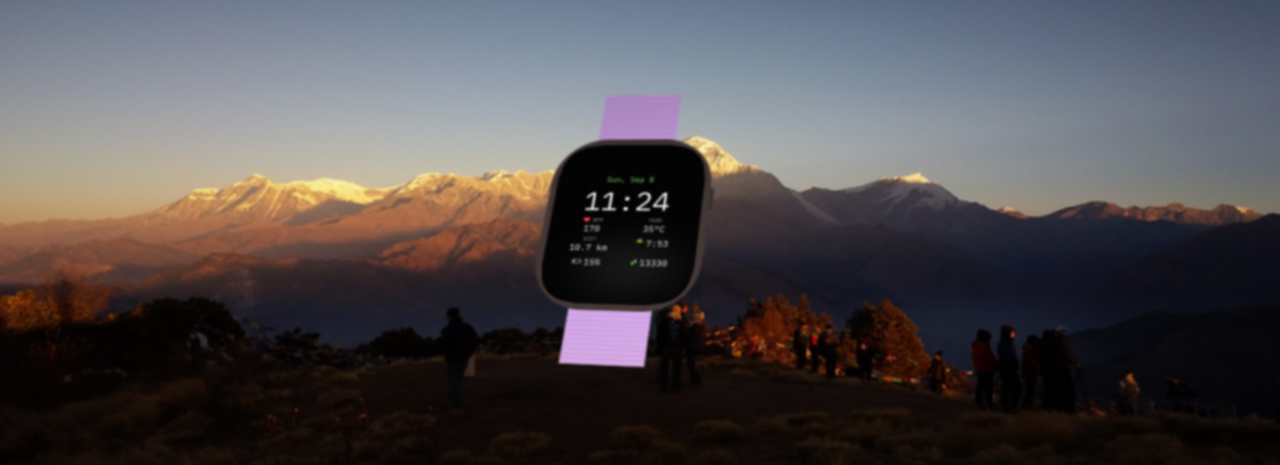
11:24
